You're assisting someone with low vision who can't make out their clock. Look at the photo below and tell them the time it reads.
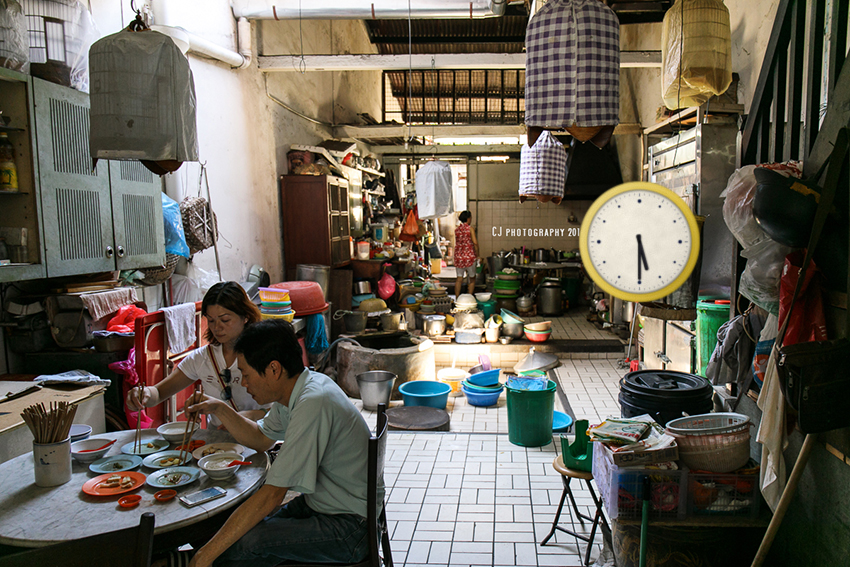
5:30
